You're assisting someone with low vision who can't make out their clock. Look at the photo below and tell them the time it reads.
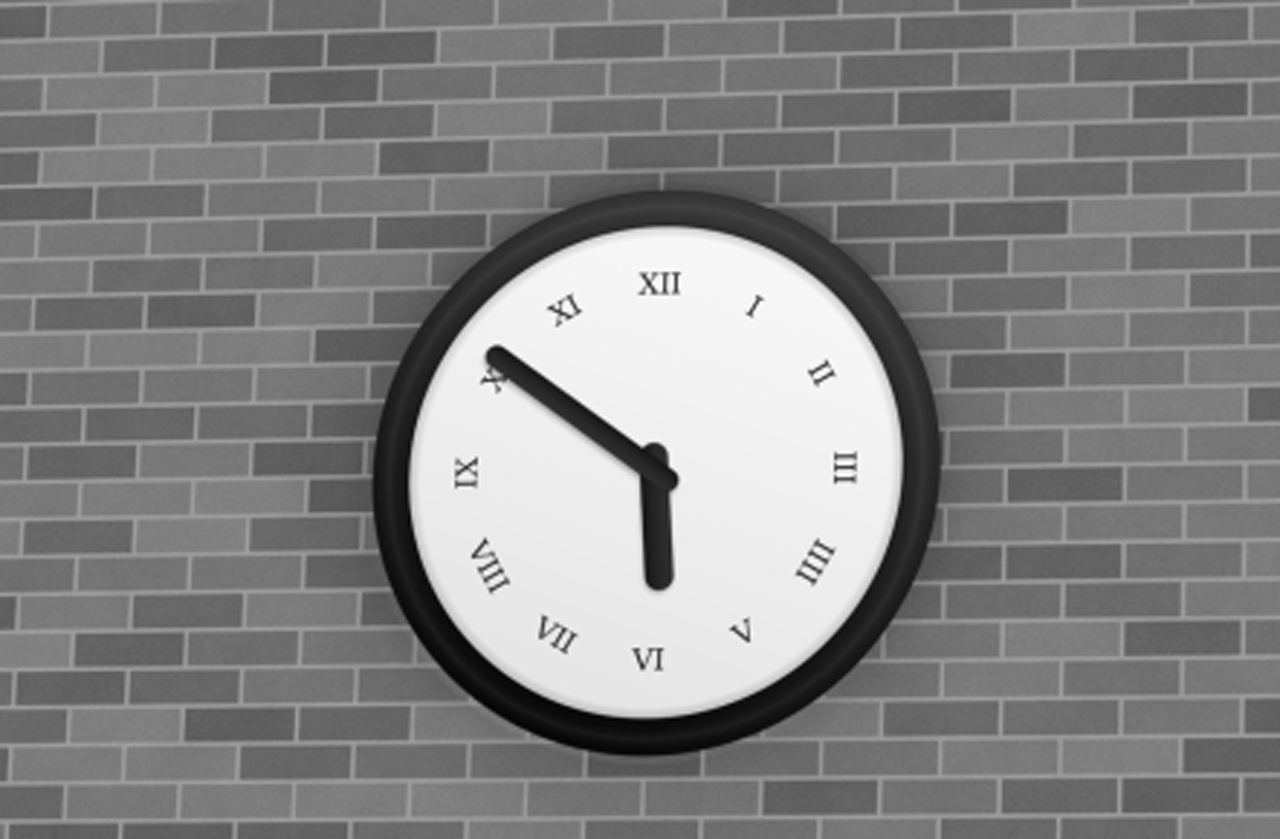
5:51
